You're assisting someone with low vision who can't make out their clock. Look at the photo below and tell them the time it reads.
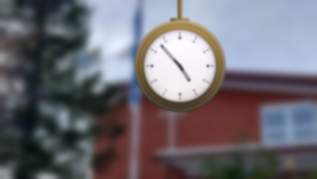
4:53
